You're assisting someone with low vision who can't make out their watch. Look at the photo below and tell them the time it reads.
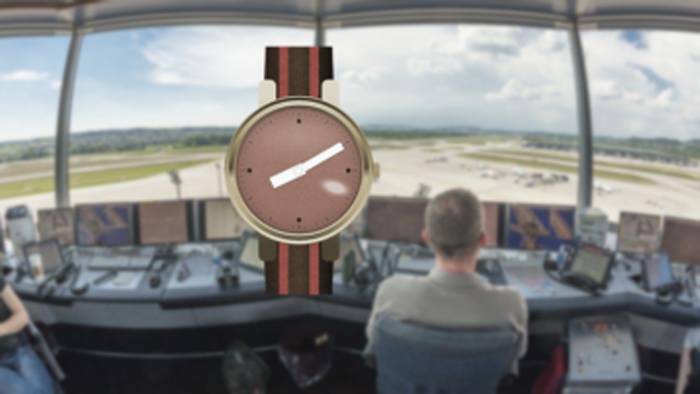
8:10
